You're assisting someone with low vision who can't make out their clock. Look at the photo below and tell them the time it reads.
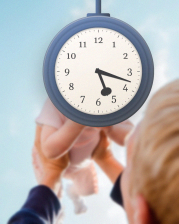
5:18
